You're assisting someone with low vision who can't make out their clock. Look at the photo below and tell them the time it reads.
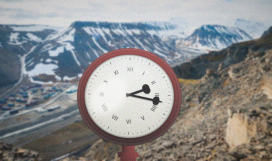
2:17
